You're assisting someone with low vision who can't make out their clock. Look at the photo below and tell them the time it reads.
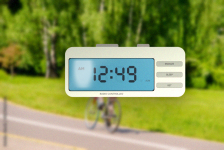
12:49
